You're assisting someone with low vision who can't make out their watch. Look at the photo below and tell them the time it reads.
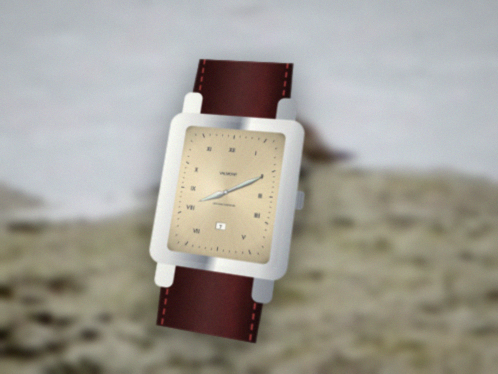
8:10
